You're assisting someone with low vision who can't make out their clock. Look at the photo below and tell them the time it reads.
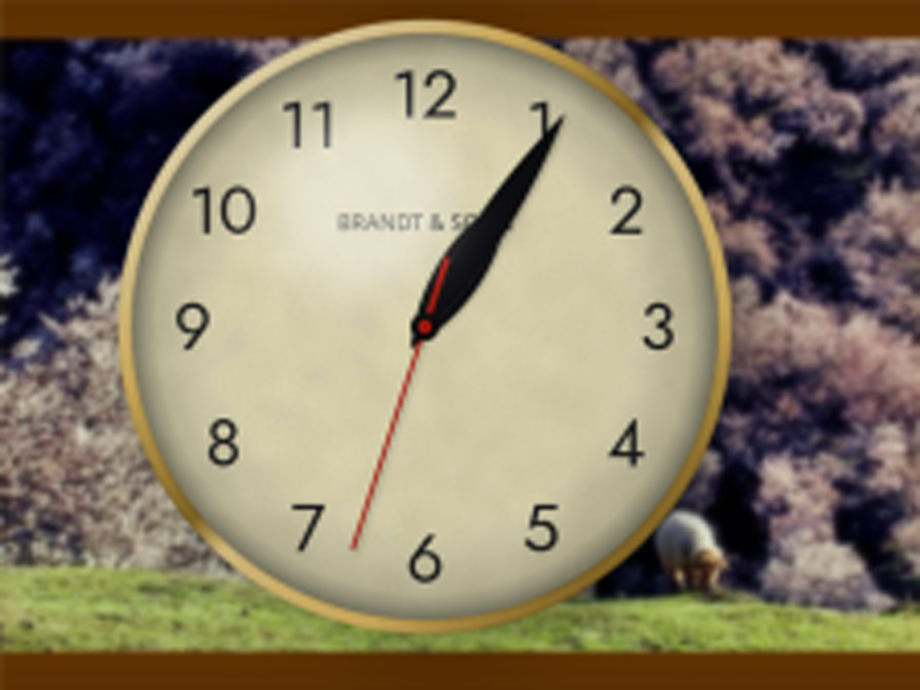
1:05:33
